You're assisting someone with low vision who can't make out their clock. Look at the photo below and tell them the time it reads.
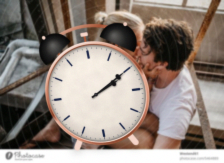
2:10
